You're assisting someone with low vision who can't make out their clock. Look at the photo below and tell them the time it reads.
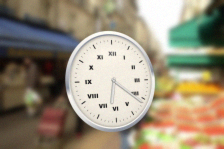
6:21
